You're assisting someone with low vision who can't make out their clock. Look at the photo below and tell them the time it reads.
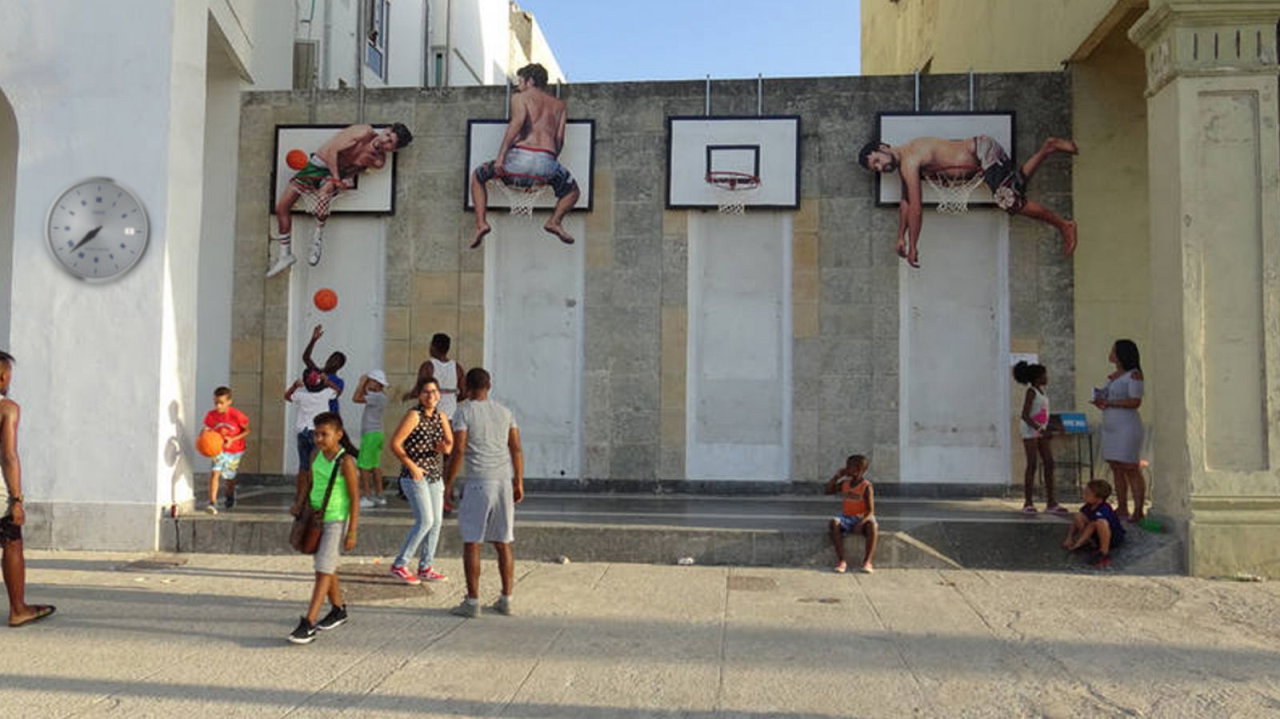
7:38
